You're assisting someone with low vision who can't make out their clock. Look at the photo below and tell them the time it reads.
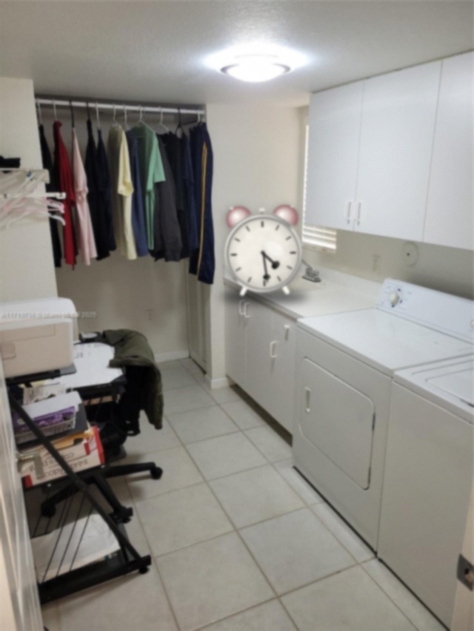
4:29
